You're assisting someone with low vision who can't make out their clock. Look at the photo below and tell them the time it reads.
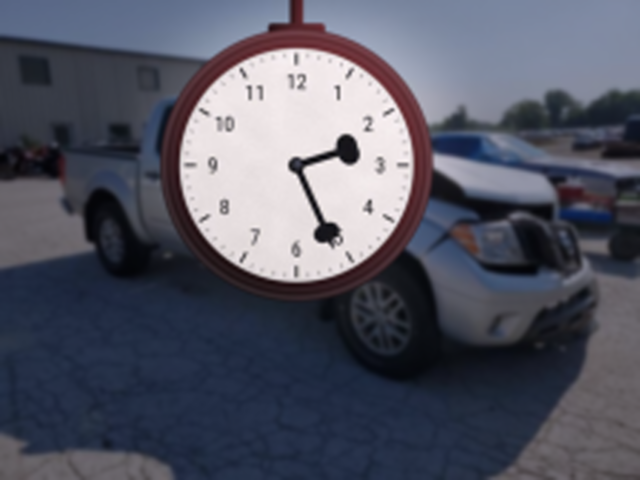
2:26
